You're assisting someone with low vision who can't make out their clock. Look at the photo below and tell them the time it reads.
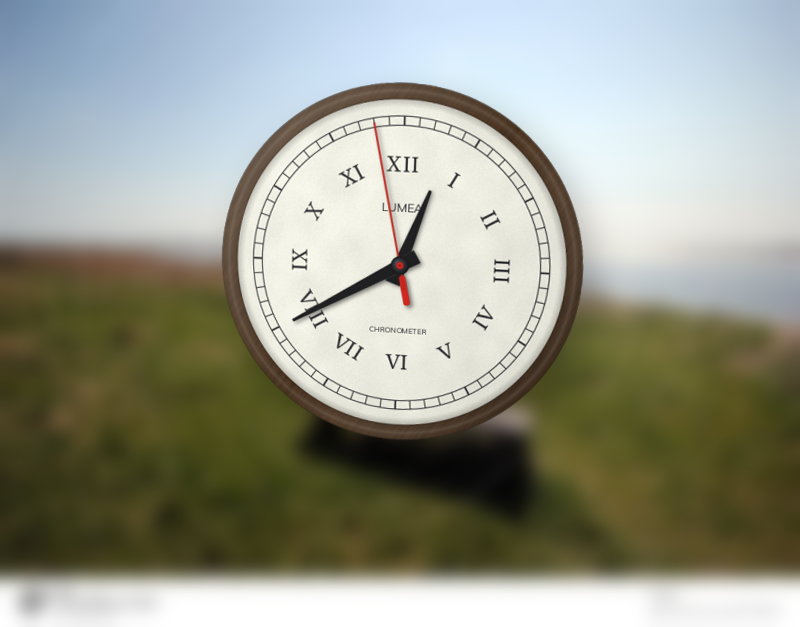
12:39:58
